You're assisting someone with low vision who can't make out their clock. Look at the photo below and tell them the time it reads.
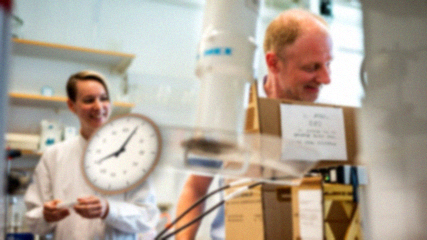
8:04
